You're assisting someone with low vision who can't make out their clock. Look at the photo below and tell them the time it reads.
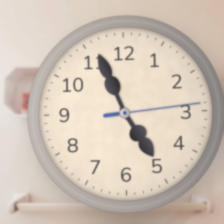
4:56:14
